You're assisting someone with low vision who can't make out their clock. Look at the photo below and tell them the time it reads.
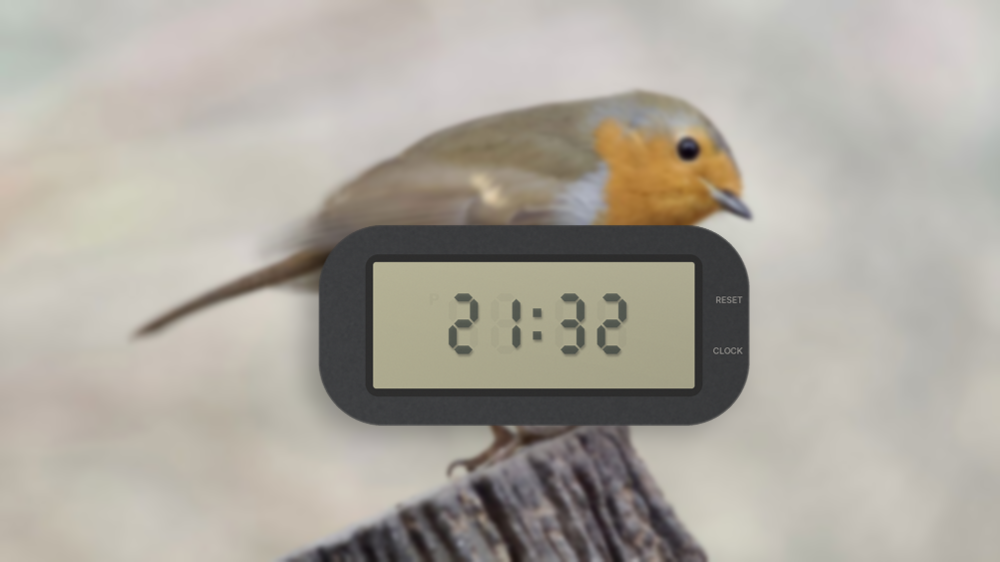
21:32
